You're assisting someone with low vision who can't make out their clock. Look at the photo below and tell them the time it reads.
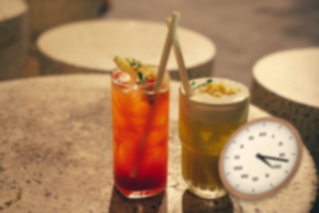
4:17
